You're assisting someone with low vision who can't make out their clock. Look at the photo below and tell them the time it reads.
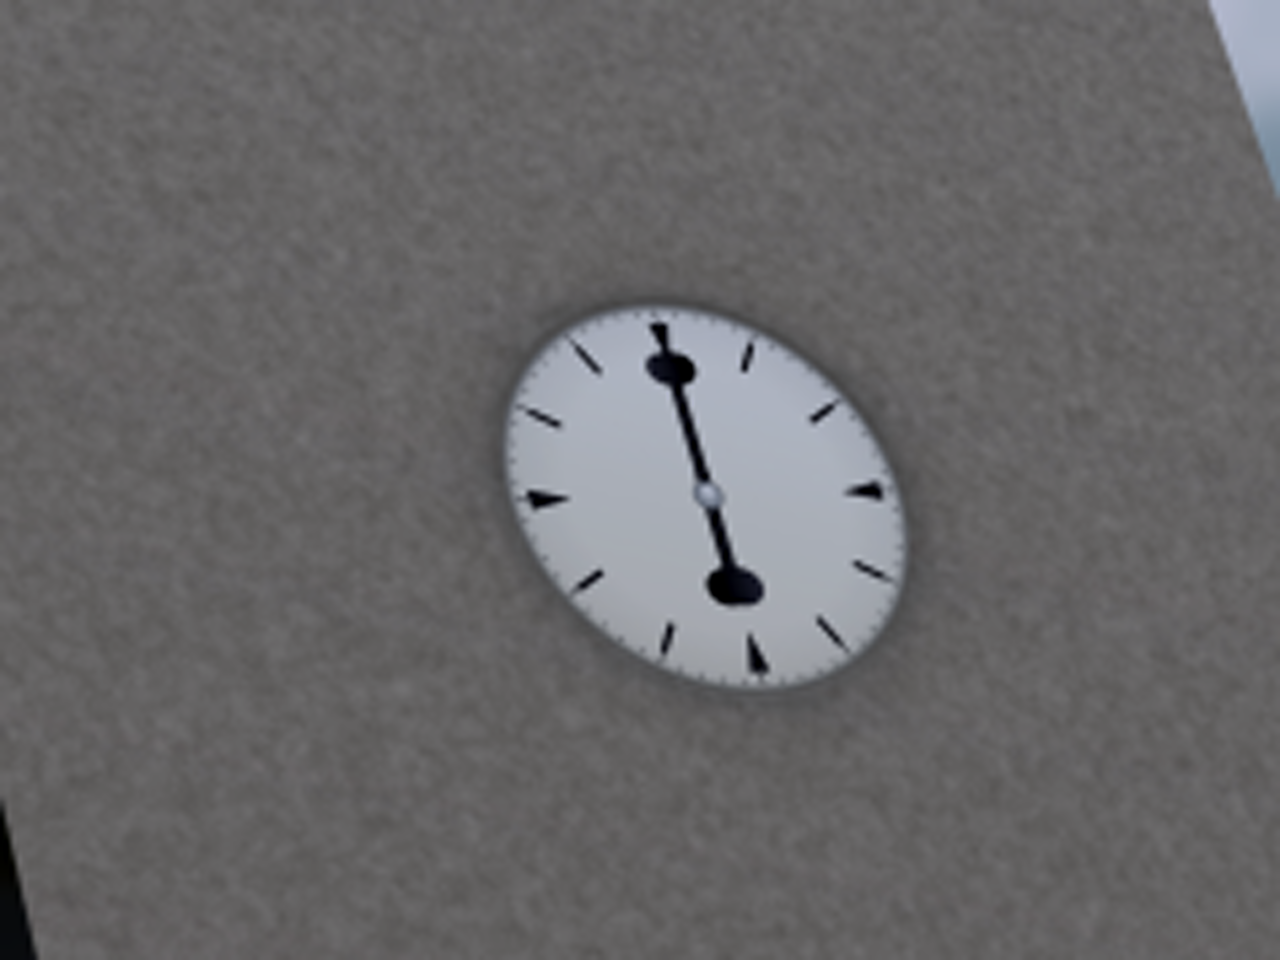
6:00
